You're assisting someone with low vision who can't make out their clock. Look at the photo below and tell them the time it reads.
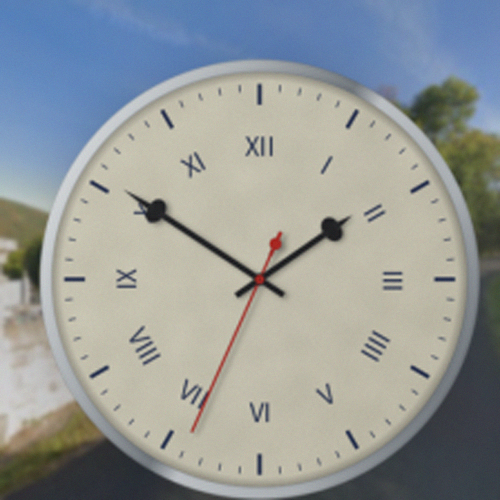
1:50:34
